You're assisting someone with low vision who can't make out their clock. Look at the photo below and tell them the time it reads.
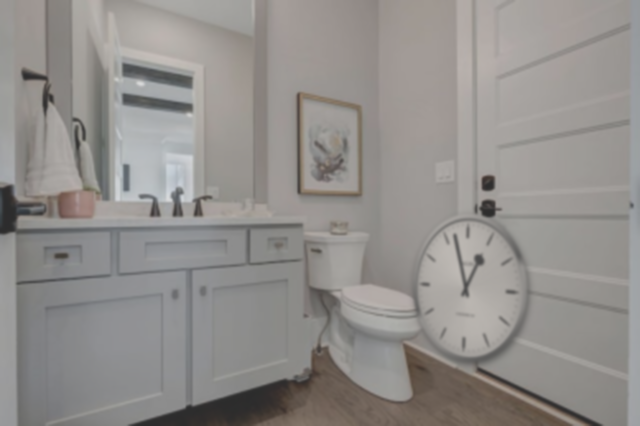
12:57
